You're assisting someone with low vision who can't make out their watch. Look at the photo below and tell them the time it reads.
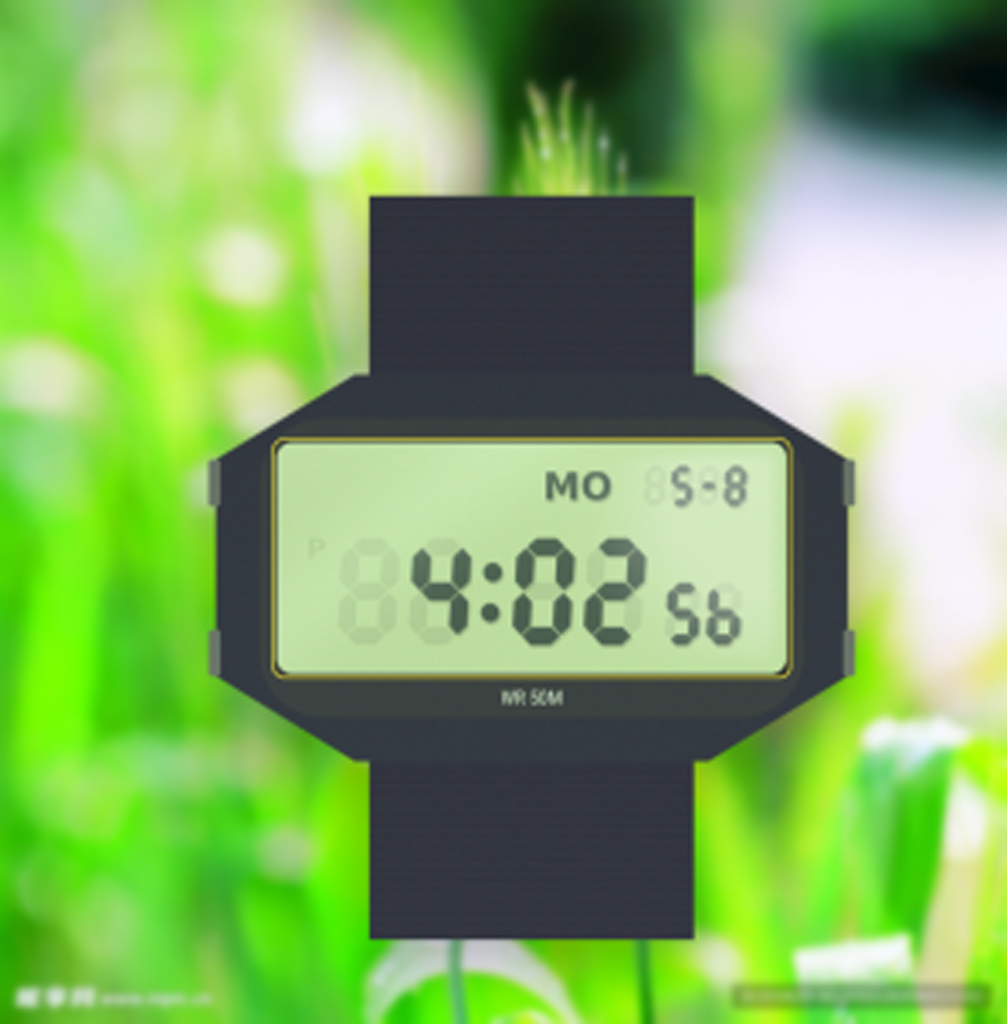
4:02:56
